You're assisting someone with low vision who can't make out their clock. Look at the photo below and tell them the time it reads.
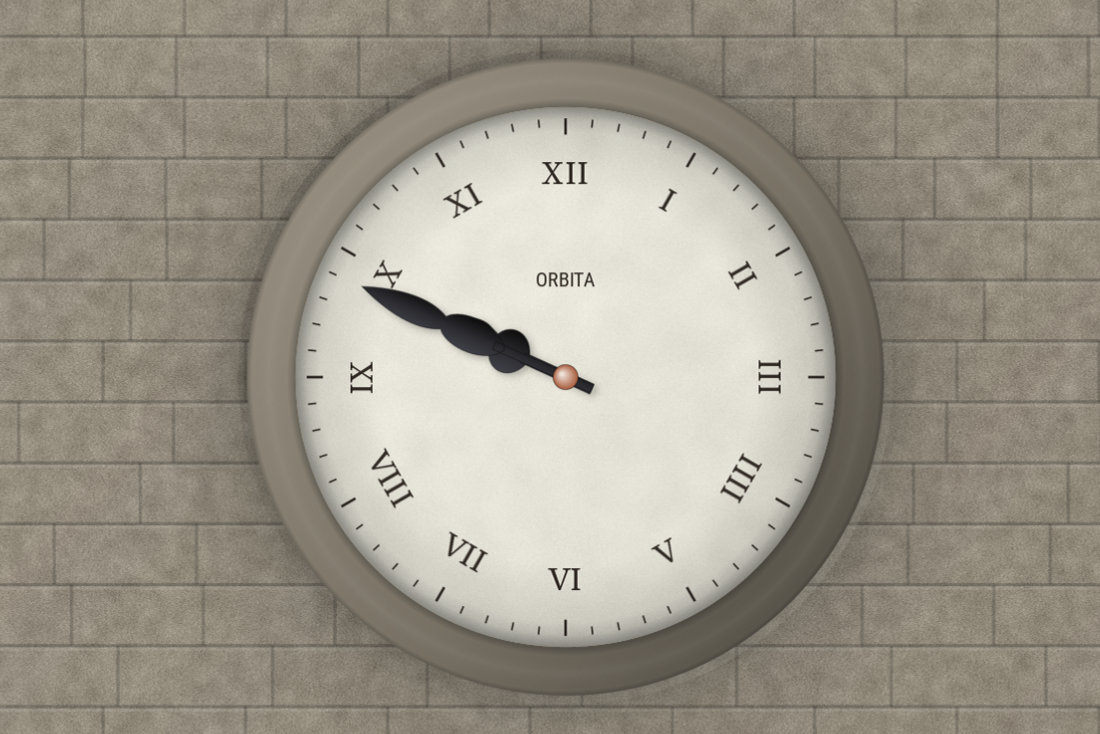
9:49
